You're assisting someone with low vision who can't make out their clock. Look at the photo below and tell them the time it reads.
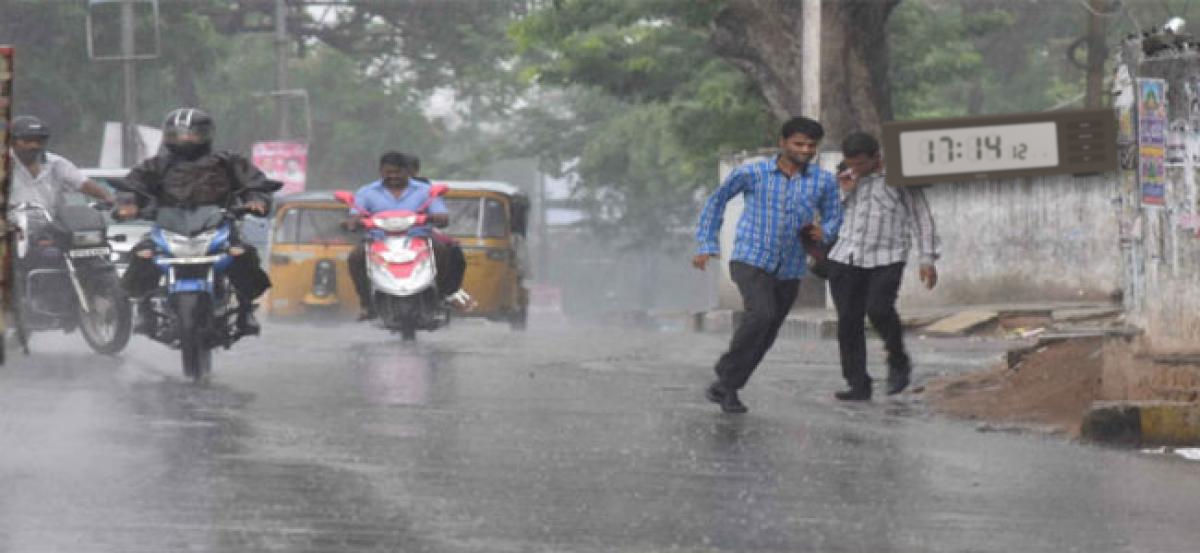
17:14:12
